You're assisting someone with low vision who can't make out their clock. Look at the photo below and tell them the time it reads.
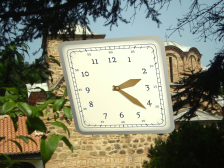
2:22
